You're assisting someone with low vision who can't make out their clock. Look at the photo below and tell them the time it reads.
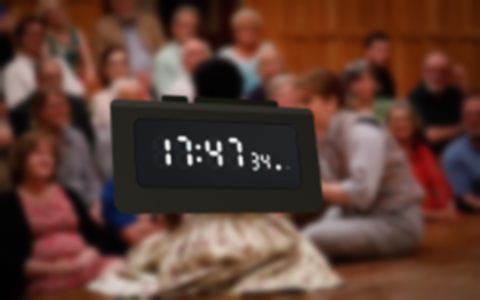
17:47:34
